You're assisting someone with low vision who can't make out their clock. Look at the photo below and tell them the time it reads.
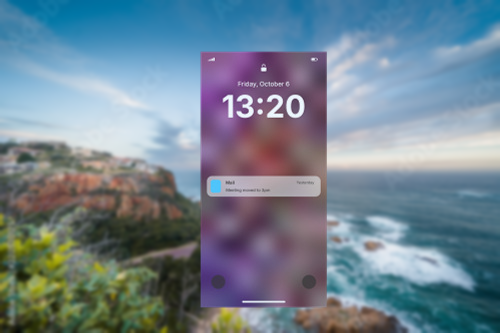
13:20
